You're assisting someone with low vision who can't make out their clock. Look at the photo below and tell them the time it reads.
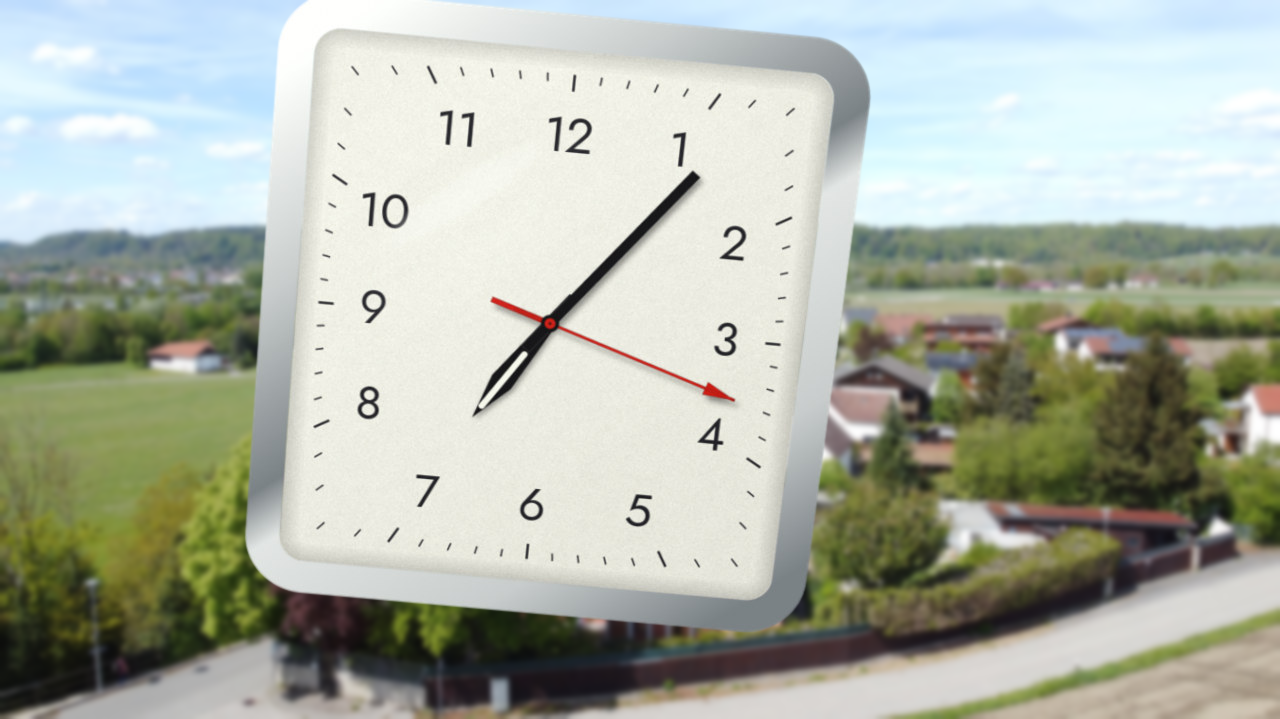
7:06:18
